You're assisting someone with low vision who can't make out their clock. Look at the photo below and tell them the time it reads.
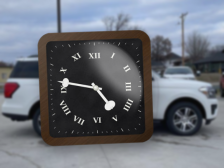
4:47
